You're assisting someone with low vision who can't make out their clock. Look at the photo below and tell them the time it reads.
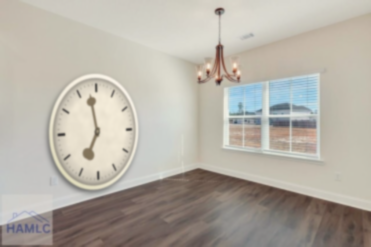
6:58
